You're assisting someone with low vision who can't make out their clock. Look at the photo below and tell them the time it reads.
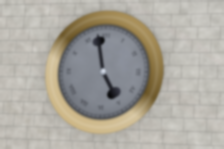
4:58
